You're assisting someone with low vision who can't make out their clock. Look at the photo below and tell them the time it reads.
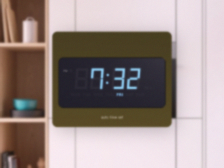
7:32
